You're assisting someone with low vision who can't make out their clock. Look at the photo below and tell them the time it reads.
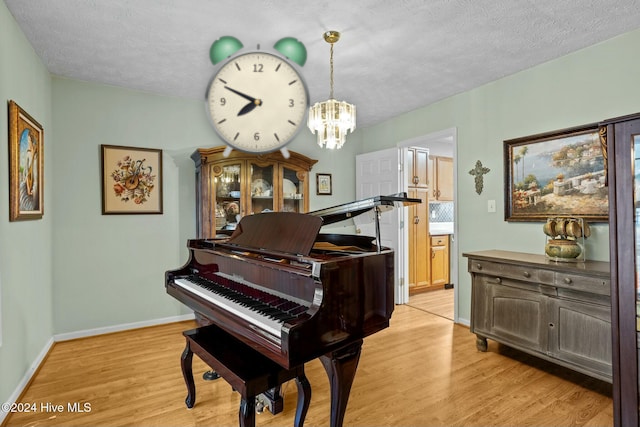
7:49
